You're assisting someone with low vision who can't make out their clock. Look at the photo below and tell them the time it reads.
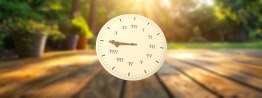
8:45
